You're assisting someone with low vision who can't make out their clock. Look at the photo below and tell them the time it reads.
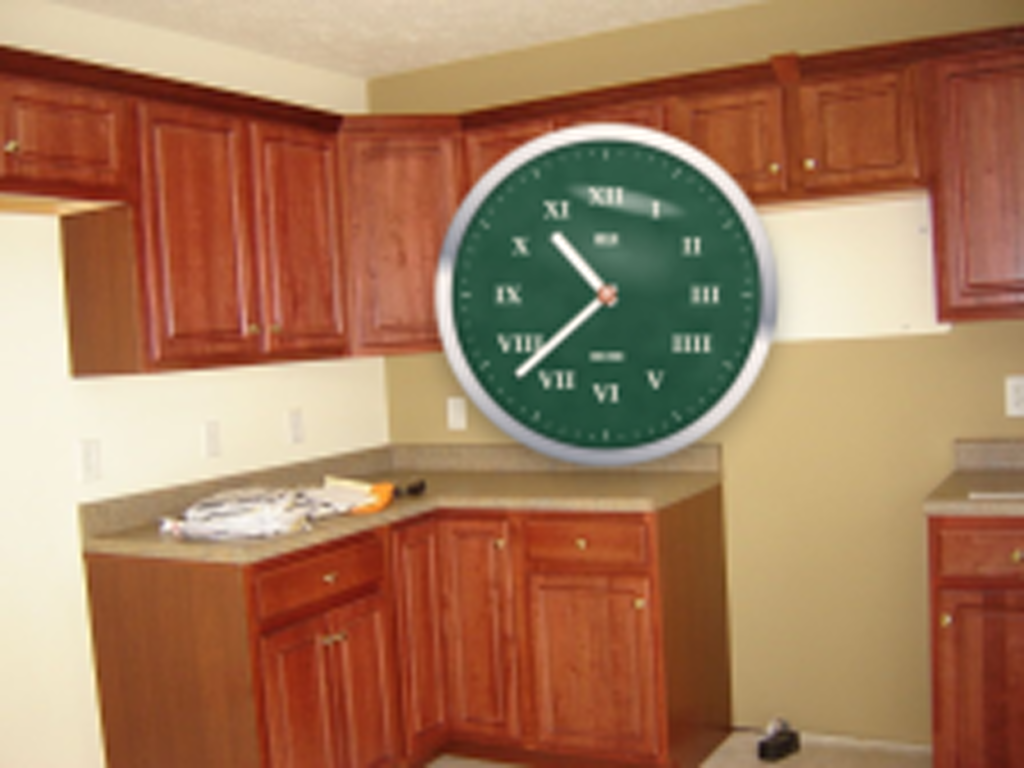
10:38
